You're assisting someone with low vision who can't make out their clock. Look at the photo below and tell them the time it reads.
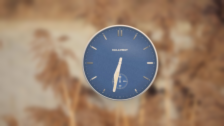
6:32
